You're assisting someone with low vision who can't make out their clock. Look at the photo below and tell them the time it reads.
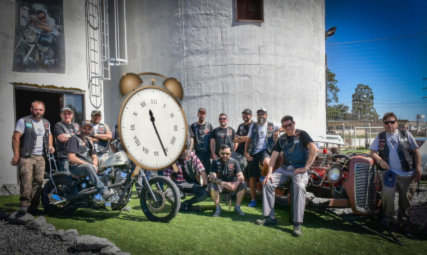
11:26
